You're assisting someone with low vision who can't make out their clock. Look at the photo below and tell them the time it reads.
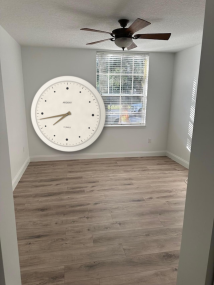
7:43
